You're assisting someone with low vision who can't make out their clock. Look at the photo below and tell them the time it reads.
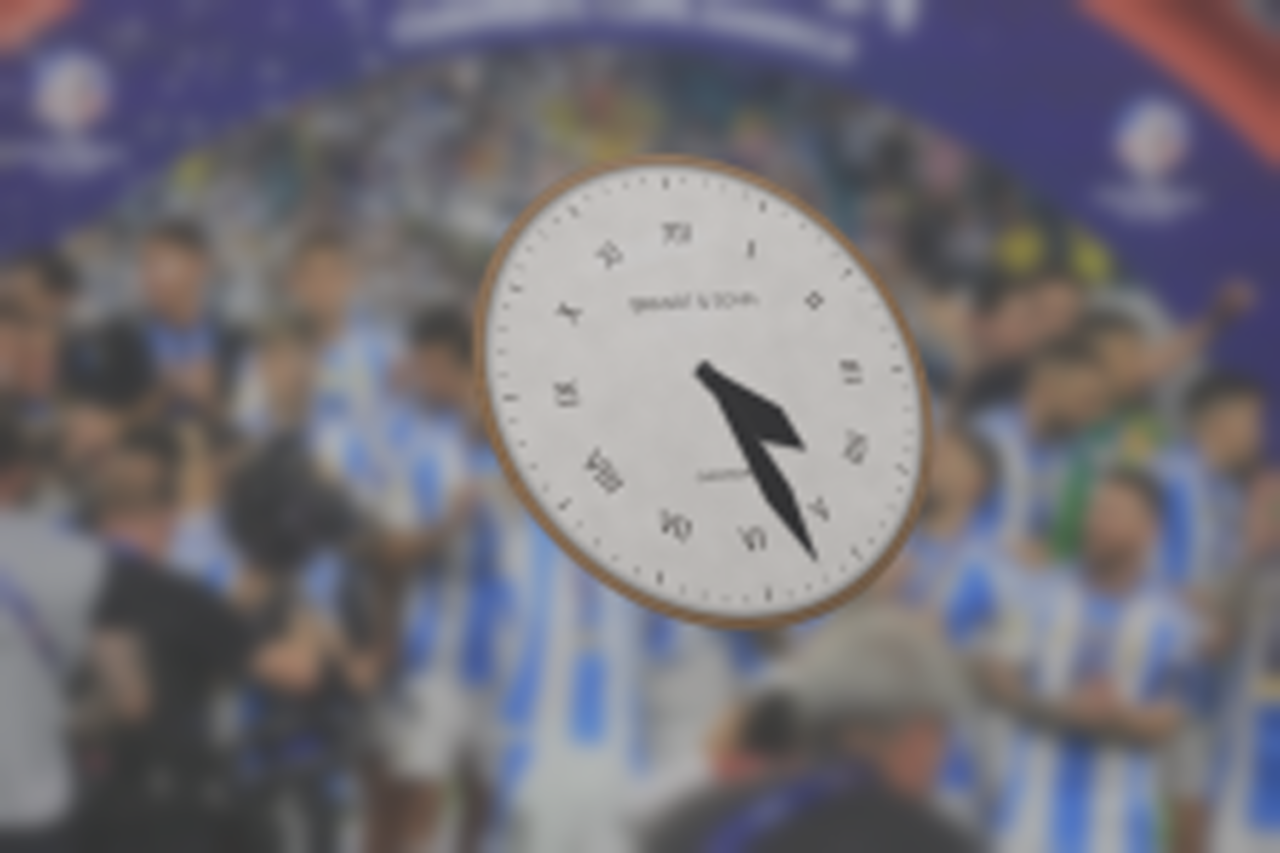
4:27
